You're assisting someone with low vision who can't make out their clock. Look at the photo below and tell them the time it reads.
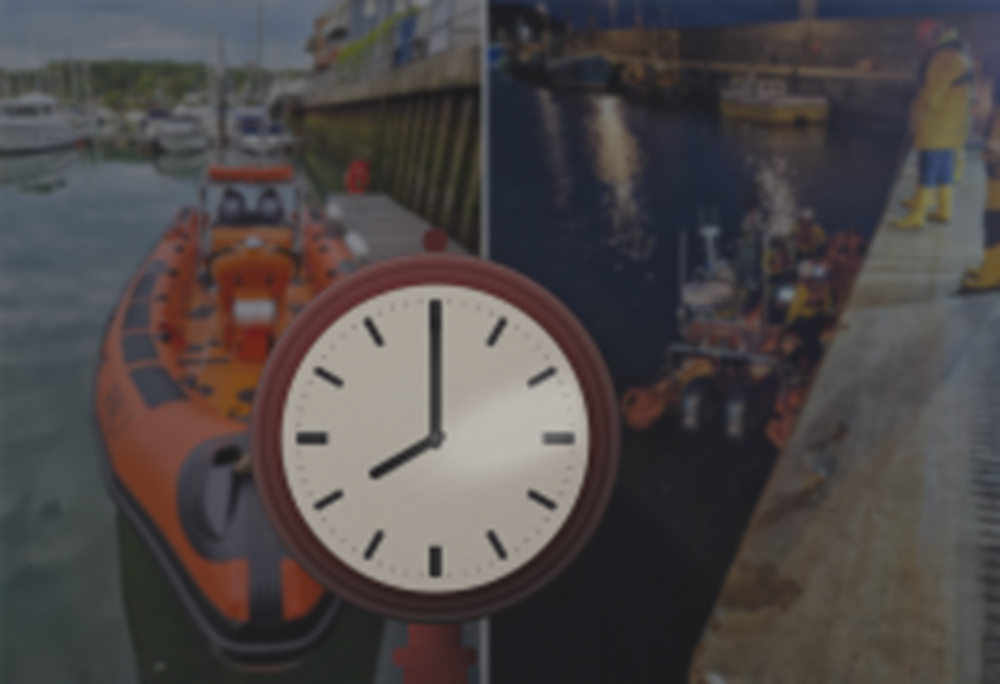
8:00
